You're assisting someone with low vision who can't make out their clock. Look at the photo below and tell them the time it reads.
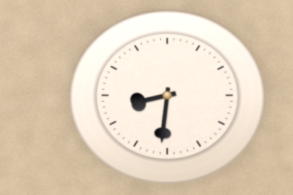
8:31
